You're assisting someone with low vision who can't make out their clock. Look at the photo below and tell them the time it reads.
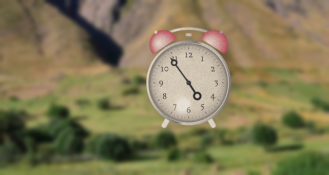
4:54
